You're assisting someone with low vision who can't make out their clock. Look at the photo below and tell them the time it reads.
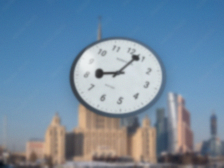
8:03
